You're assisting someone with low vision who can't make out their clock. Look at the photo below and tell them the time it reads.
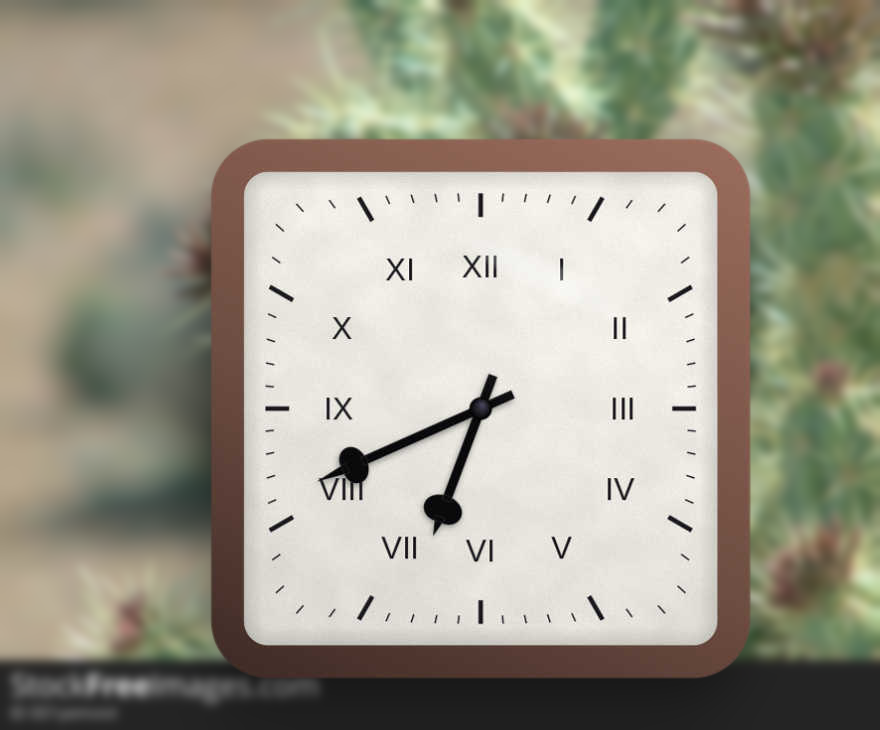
6:41
